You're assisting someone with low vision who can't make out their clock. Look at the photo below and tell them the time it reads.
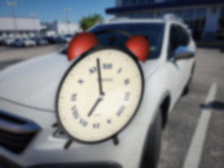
6:57
